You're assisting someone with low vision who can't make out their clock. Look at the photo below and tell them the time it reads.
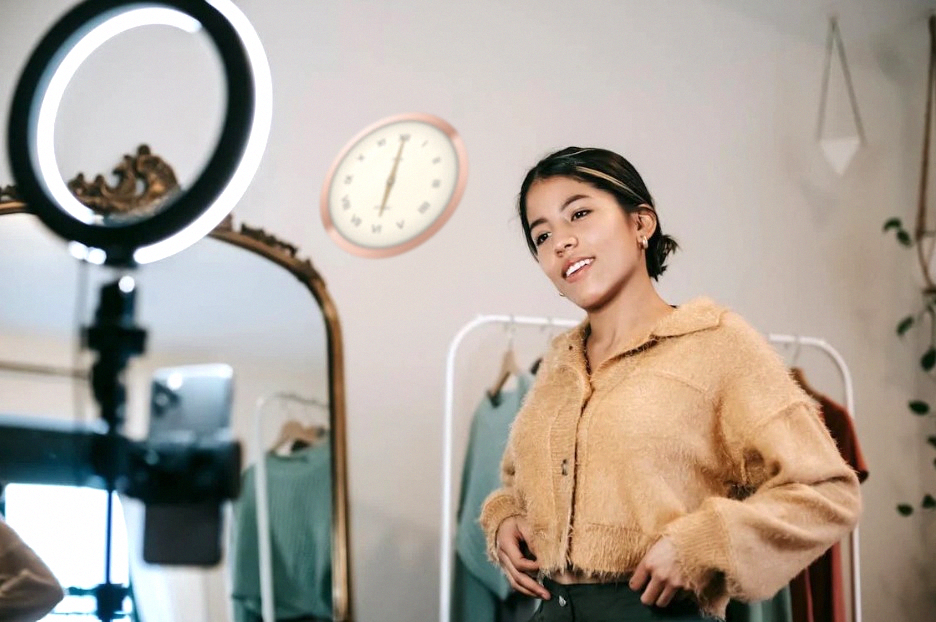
6:00
